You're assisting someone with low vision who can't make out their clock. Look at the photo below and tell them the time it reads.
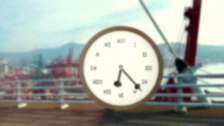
6:23
